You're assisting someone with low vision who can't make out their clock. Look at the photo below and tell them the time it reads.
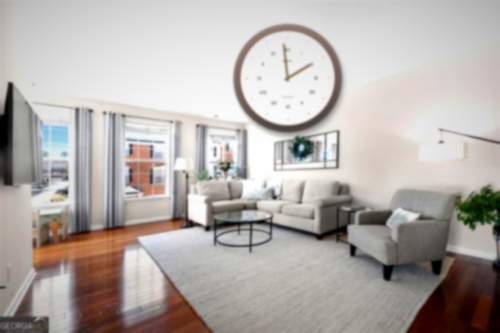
1:59
